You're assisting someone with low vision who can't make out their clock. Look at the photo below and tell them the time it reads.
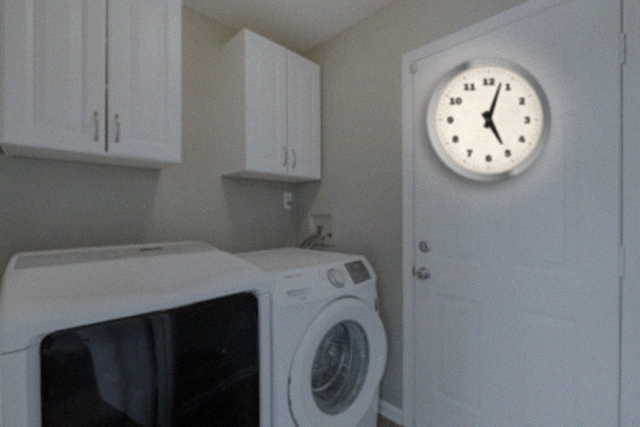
5:03
